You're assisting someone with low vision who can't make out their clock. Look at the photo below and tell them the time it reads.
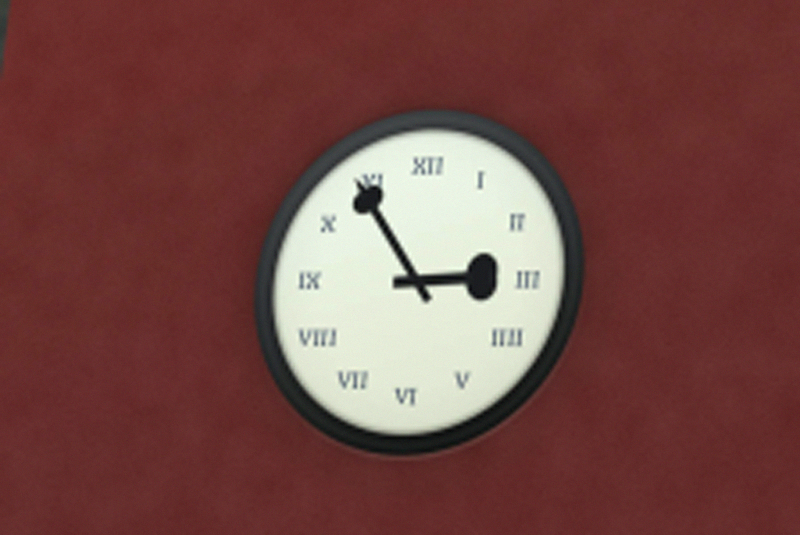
2:54
